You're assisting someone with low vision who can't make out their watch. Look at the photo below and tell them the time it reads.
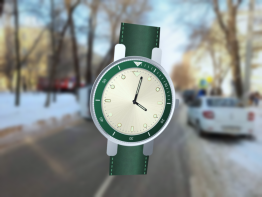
4:02
